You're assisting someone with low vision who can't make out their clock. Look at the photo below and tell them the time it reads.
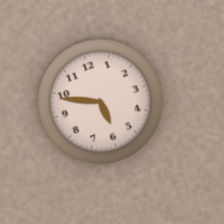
5:49
